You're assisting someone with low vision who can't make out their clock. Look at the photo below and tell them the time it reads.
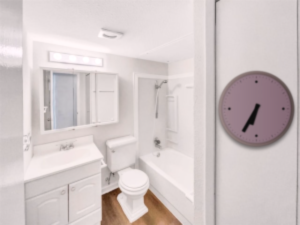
6:35
